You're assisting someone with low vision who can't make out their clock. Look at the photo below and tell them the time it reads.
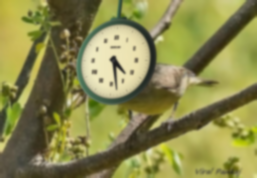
4:28
